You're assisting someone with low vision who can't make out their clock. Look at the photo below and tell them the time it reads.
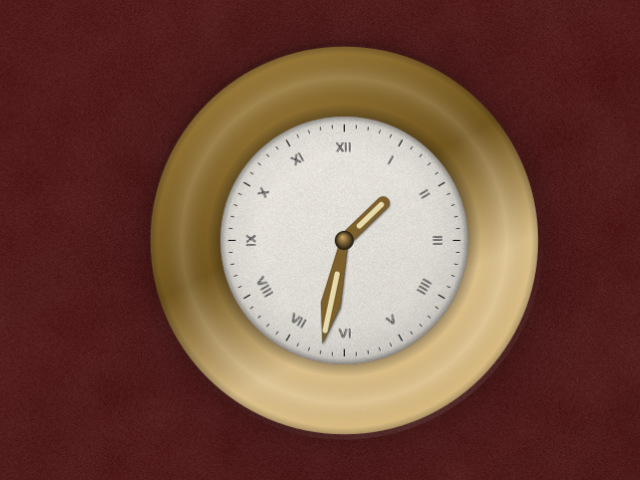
1:32
